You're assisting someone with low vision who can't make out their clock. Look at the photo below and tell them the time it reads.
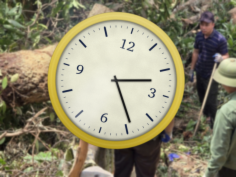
2:24
